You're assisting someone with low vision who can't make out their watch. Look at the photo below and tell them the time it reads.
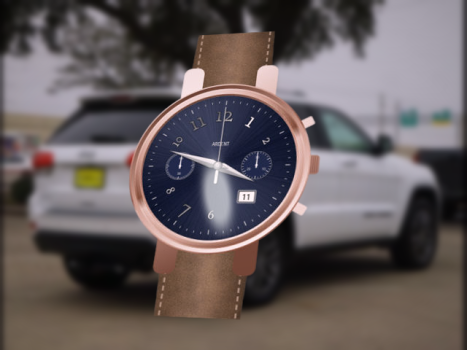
3:48
